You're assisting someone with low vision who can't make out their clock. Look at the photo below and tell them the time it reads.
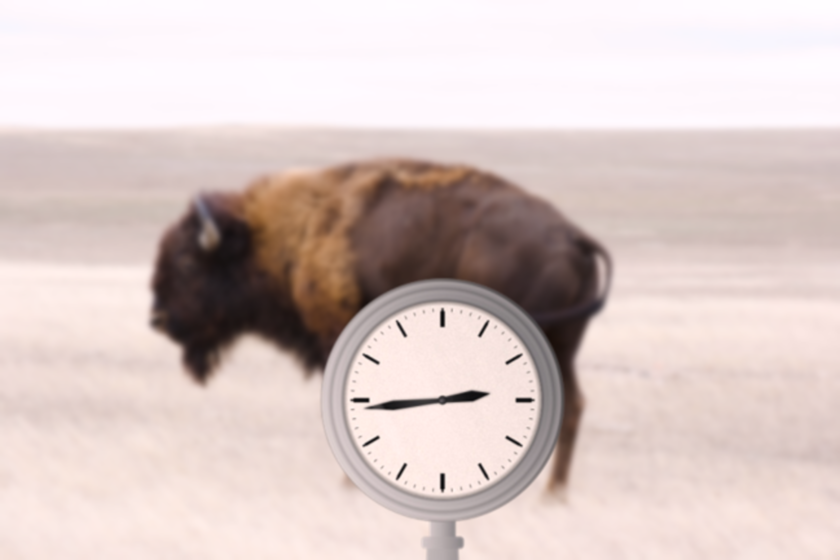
2:44
